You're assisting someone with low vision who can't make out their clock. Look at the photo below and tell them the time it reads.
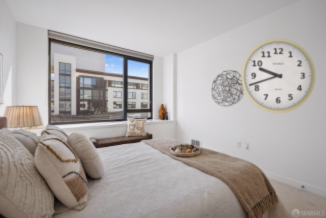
9:42
